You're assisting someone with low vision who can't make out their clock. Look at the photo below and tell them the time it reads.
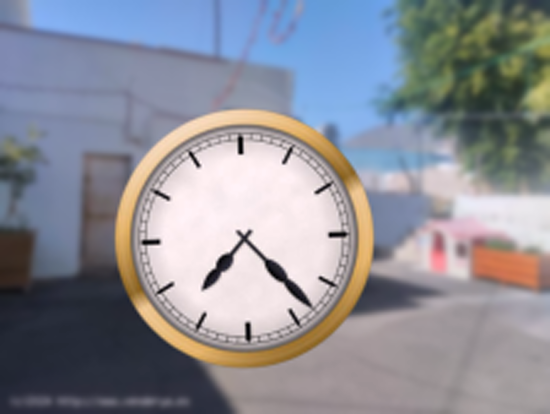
7:23
